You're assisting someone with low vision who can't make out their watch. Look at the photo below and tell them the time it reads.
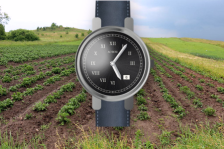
5:06
